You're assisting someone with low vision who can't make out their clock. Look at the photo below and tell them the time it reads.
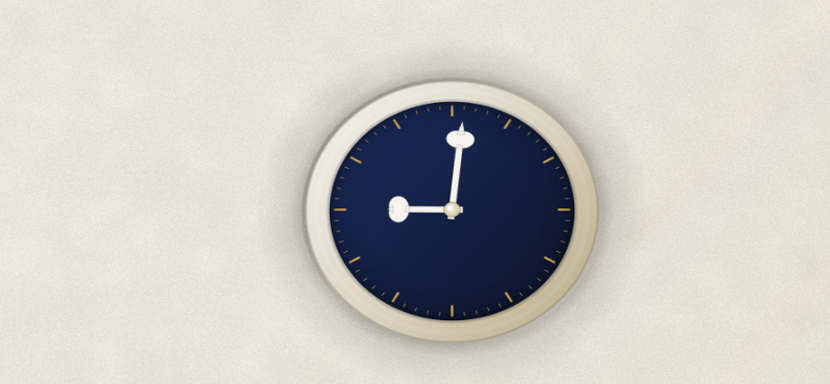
9:01
